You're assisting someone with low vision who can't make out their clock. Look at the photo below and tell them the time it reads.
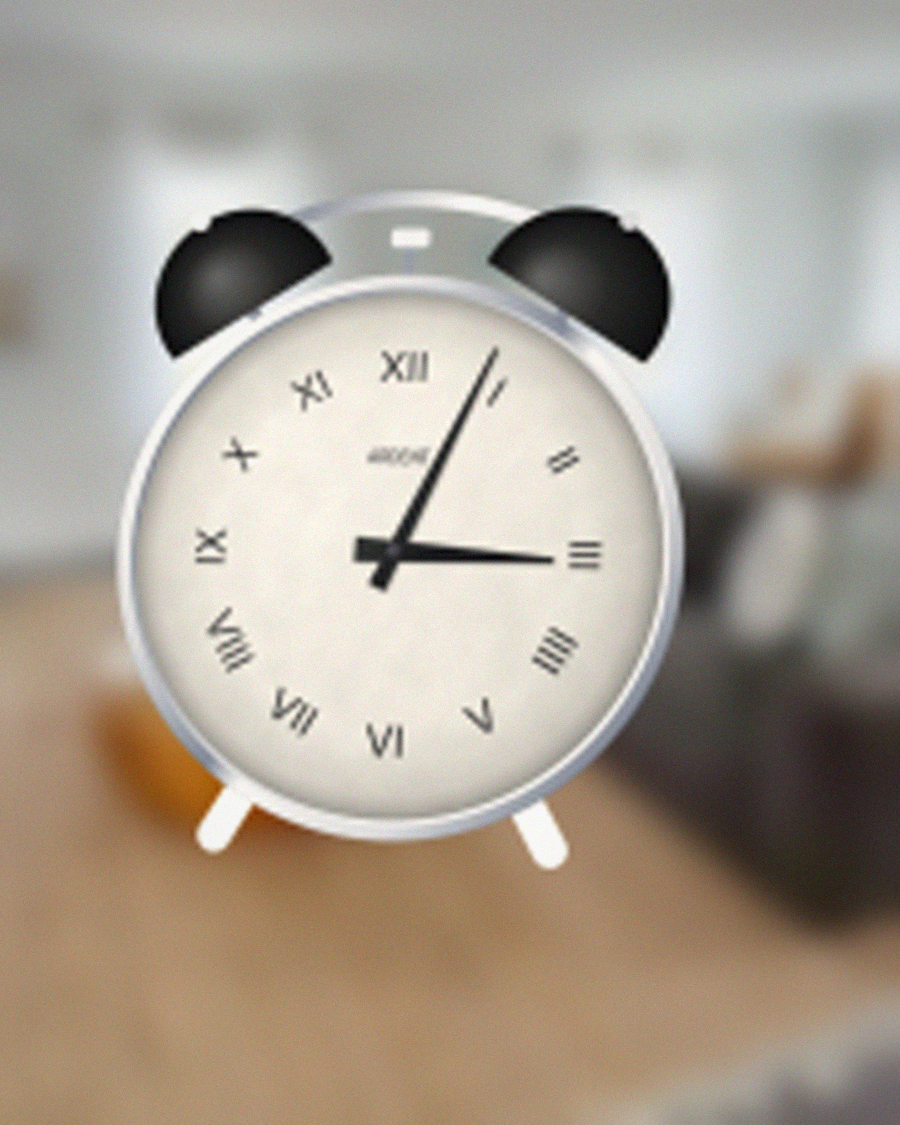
3:04
